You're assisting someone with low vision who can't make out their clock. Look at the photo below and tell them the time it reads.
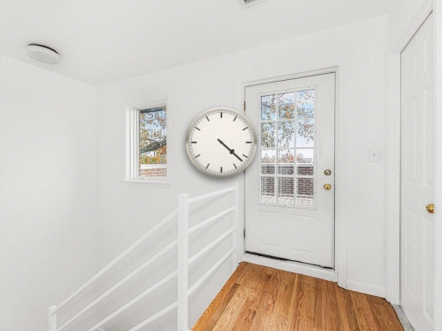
4:22
